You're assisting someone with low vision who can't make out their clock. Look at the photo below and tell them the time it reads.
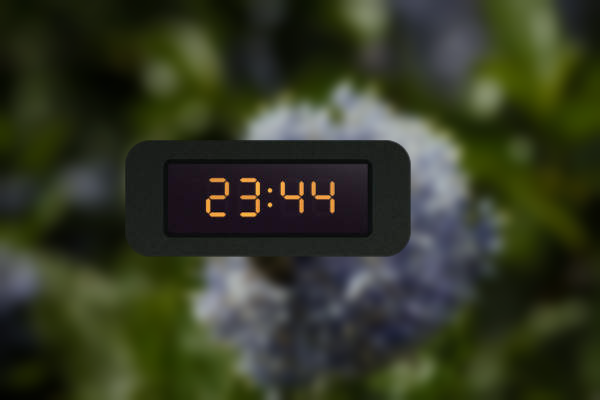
23:44
